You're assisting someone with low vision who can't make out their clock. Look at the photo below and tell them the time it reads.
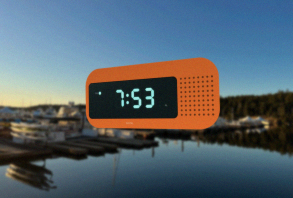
7:53
